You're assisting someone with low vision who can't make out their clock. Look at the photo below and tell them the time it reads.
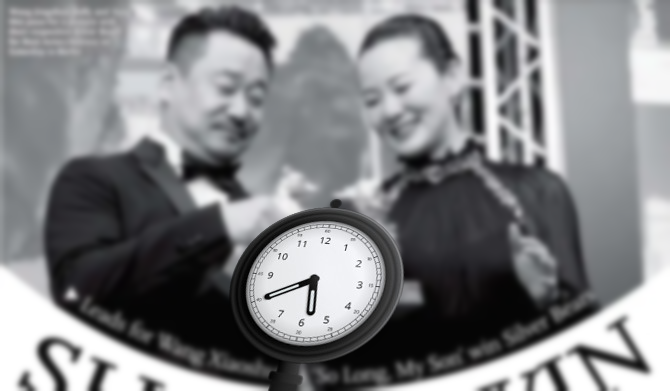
5:40
